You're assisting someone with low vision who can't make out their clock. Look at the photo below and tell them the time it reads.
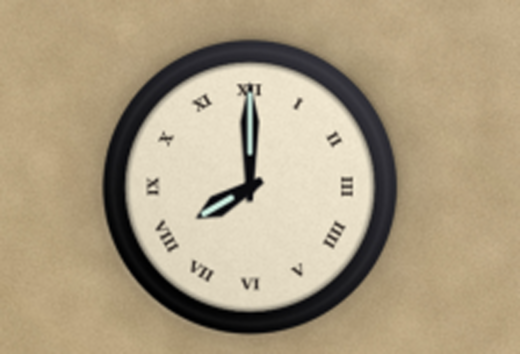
8:00
